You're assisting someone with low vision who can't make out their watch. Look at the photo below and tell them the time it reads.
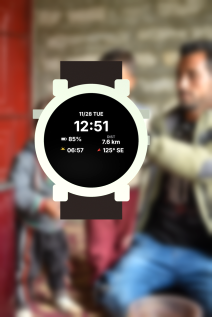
12:51
